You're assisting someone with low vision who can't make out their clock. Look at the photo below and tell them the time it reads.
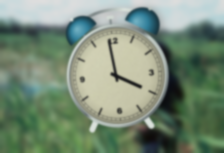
3:59
